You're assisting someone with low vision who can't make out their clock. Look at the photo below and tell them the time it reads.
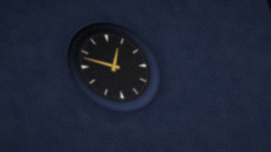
12:48
